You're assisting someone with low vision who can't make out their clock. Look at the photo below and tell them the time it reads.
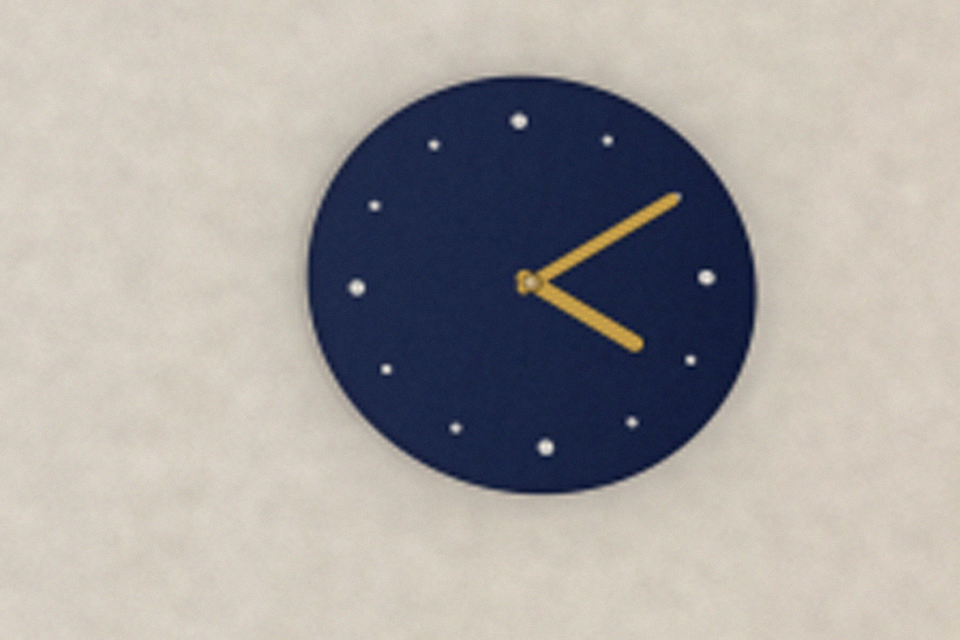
4:10
